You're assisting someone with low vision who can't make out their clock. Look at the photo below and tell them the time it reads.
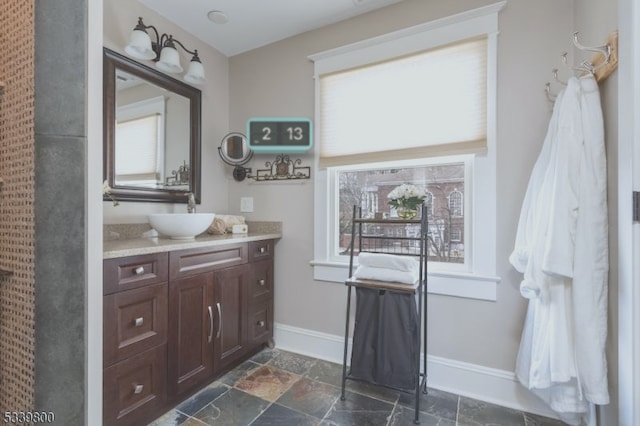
2:13
